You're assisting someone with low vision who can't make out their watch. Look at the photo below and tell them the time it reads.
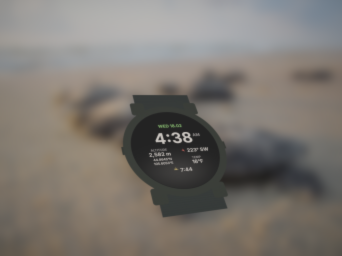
4:38
